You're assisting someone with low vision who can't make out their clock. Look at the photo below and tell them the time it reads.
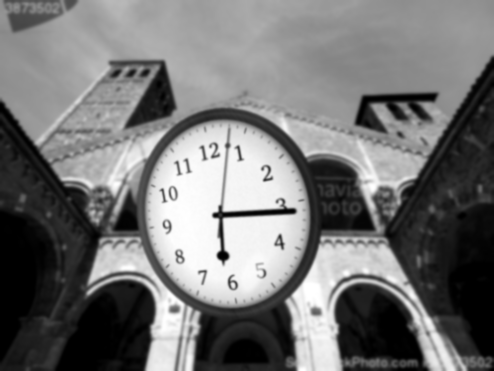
6:16:03
